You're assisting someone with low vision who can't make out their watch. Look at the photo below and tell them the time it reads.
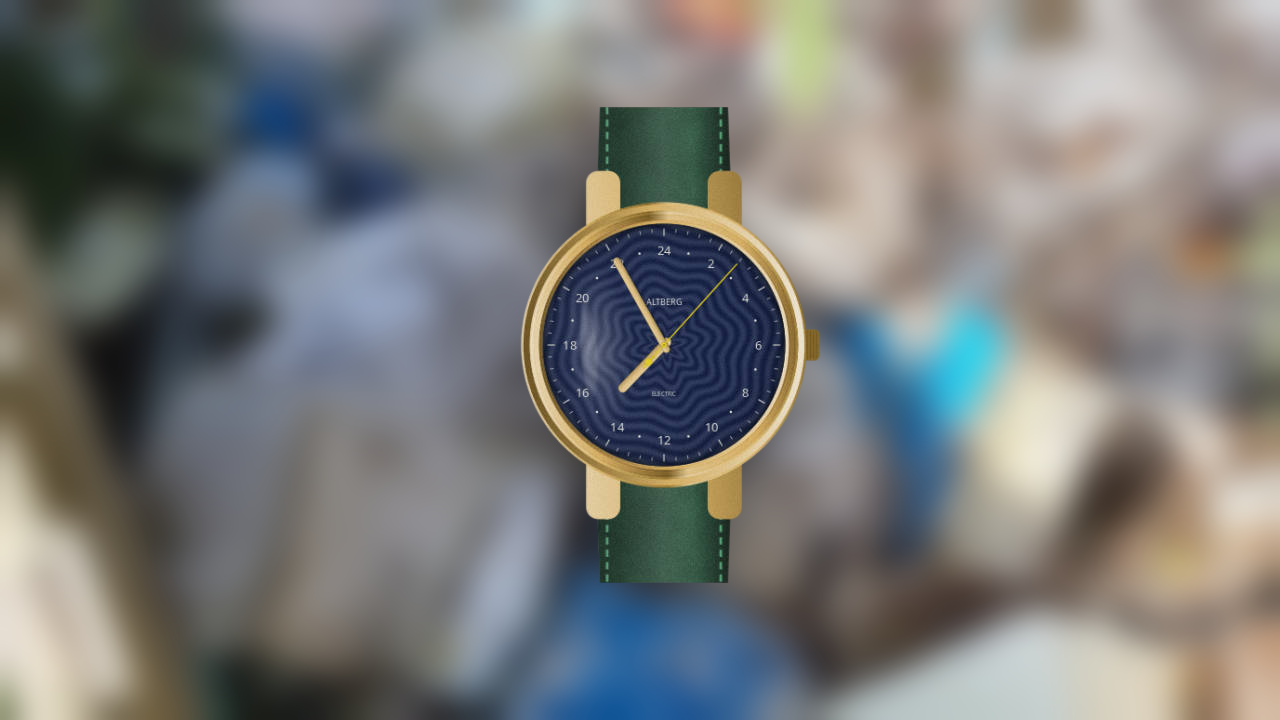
14:55:07
